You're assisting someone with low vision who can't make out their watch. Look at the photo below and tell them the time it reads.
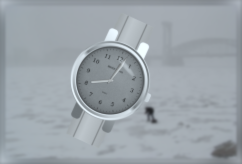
8:02
